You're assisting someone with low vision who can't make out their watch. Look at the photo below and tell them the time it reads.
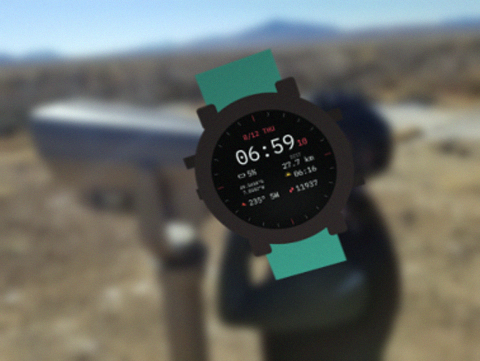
6:59
